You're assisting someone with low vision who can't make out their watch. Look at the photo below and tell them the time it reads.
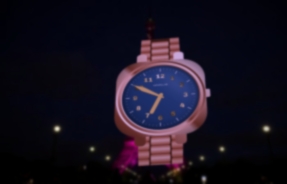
6:50
